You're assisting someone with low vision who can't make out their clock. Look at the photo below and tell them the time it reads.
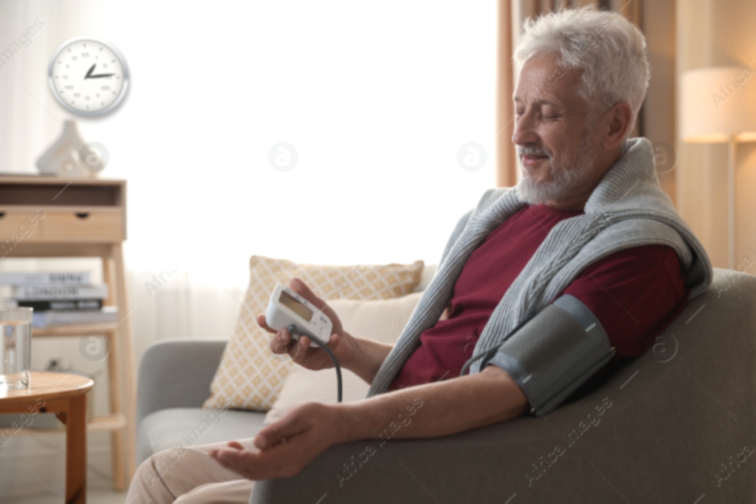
1:14
